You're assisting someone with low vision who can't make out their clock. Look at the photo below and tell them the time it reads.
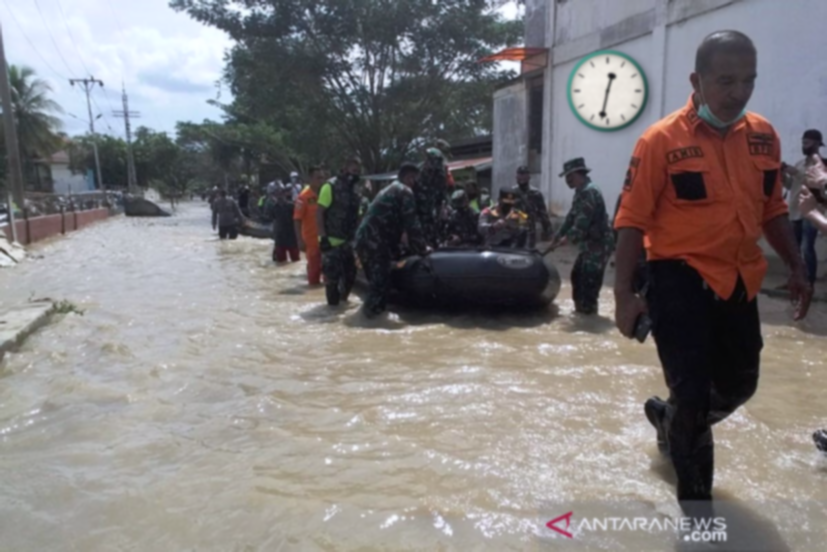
12:32
